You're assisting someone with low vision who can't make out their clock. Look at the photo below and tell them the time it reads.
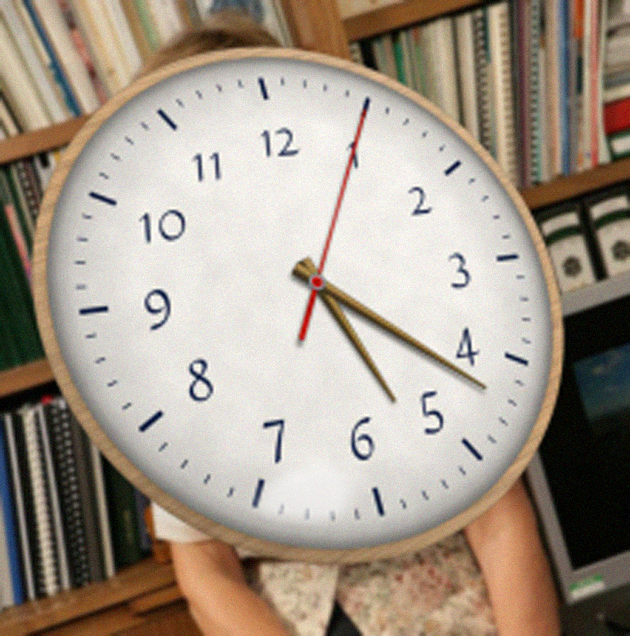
5:22:05
